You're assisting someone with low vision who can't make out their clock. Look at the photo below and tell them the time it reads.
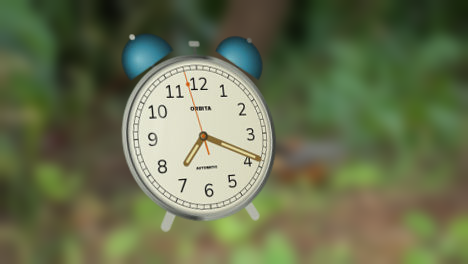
7:18:58
